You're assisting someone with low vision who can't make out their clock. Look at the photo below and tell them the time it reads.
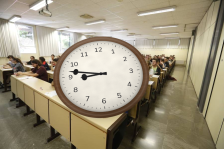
8:47
